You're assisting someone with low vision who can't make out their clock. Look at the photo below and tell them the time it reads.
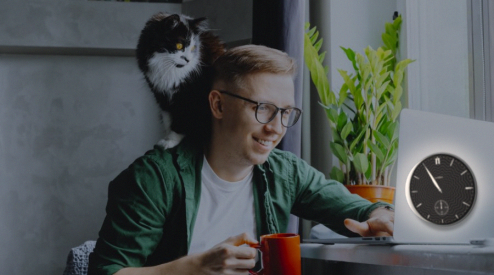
10:55
